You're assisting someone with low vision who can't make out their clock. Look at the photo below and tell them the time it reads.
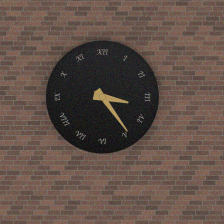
3:24
